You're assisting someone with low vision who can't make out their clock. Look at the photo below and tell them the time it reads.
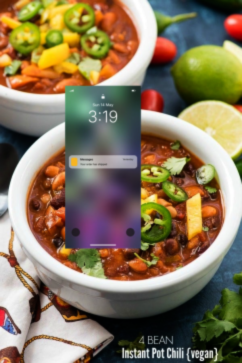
3:19
